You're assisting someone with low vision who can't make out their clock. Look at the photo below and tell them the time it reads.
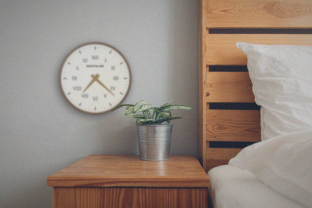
7:22
